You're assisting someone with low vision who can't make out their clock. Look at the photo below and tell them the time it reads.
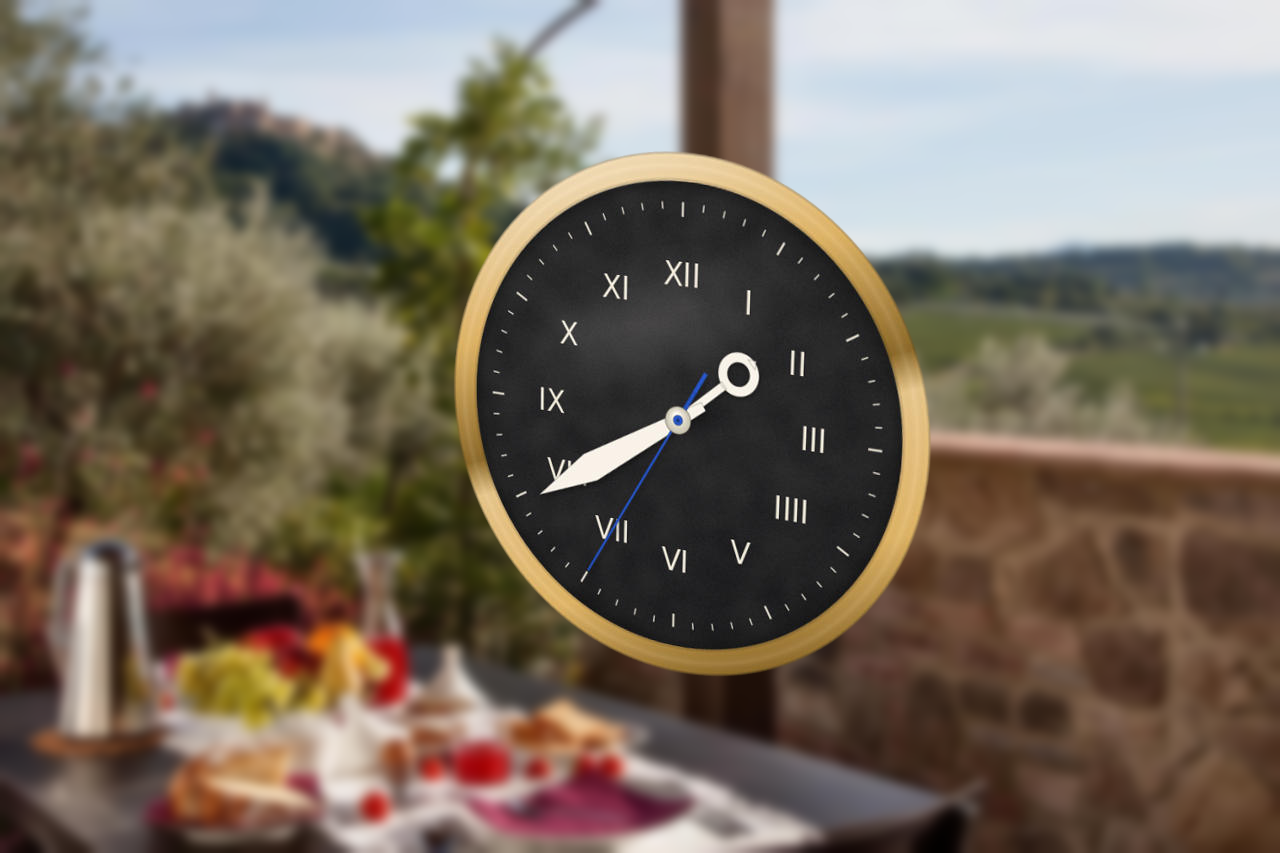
1:39:35
